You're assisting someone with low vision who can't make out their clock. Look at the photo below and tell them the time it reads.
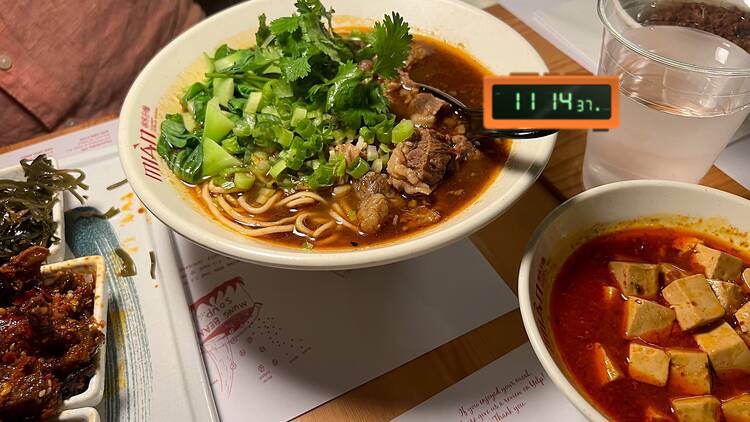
11:14:37
